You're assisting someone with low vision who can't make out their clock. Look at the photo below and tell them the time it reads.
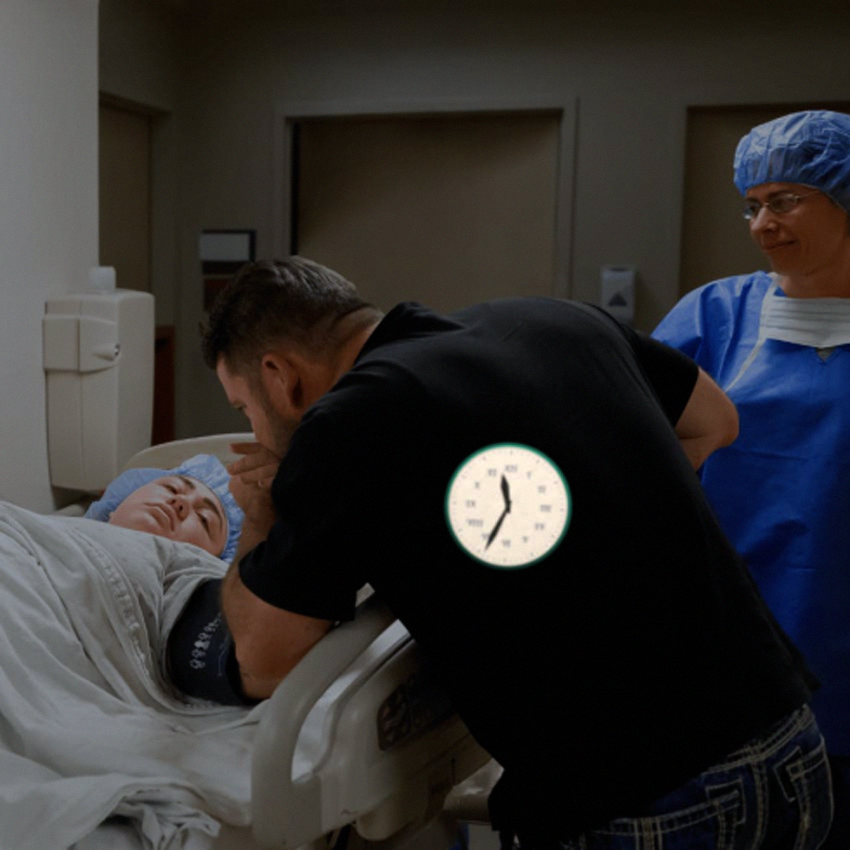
11:34
